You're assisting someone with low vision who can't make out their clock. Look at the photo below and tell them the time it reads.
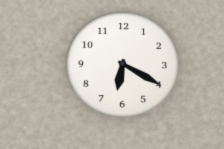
6:20
